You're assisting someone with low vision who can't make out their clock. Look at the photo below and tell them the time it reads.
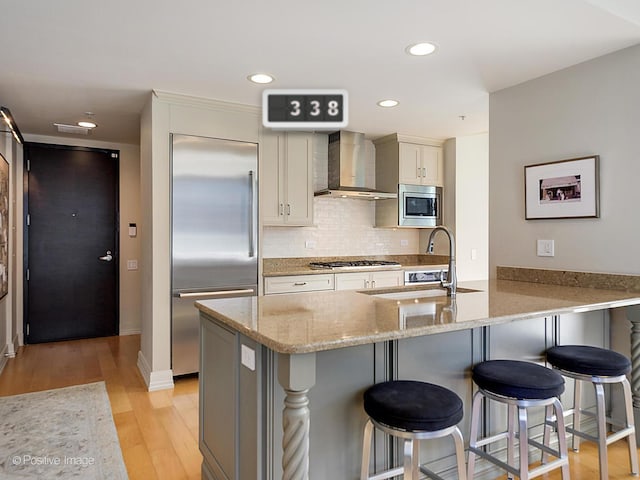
3:38
